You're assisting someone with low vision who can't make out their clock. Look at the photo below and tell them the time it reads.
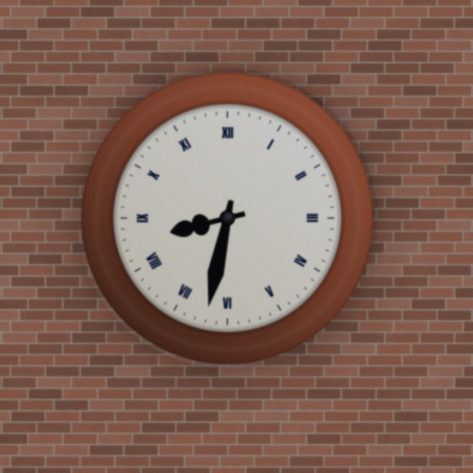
8:32
